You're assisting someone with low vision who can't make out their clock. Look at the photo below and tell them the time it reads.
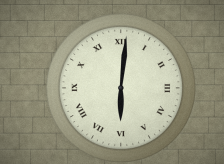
6:01
